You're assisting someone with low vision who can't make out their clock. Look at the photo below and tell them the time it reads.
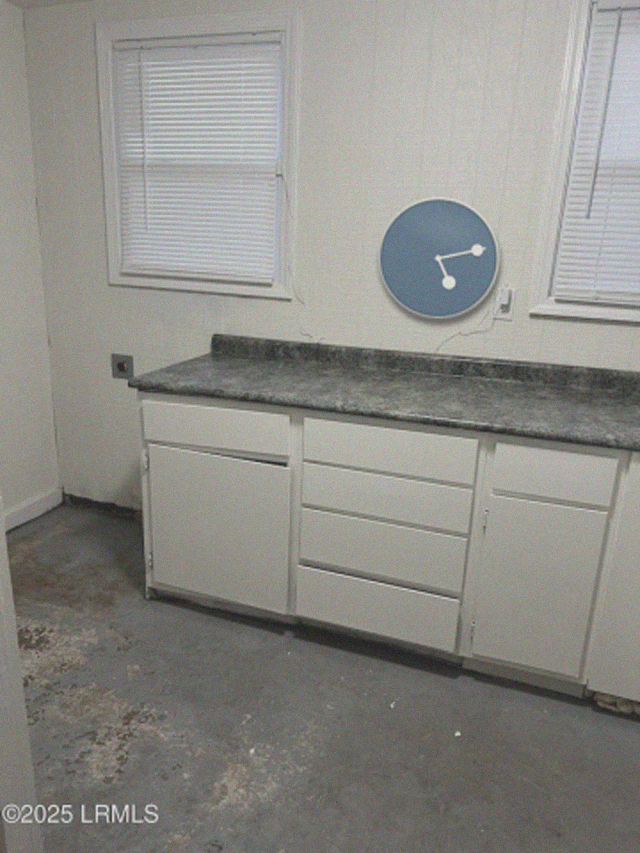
5:13
